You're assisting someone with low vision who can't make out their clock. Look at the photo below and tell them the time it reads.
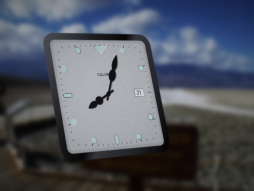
8:04
